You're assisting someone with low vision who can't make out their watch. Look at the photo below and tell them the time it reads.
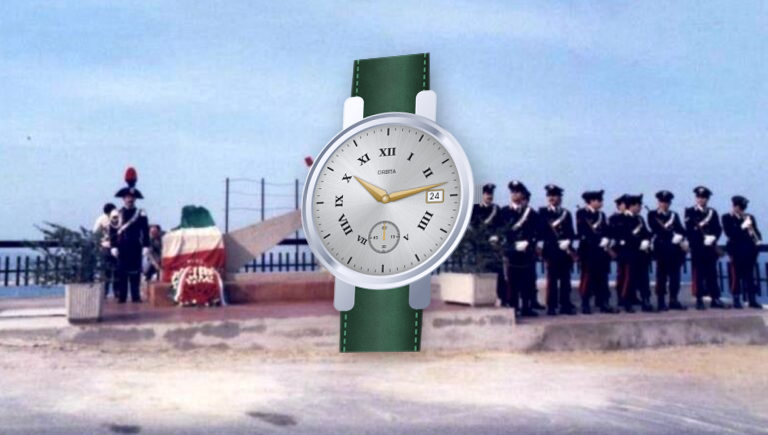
10:13
